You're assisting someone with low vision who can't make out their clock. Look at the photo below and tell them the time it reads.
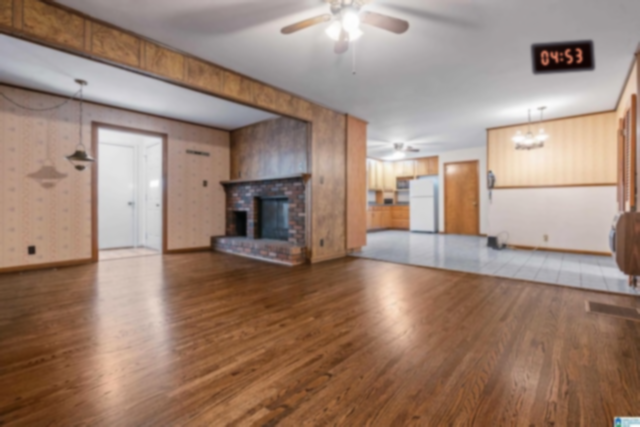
4:53
